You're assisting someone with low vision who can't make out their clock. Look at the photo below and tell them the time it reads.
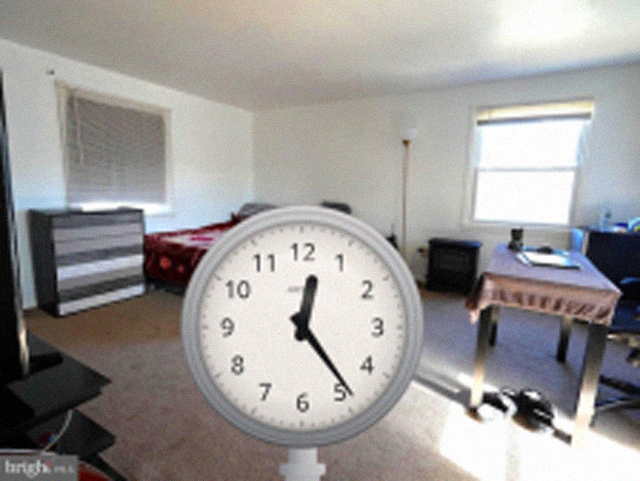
12:24
